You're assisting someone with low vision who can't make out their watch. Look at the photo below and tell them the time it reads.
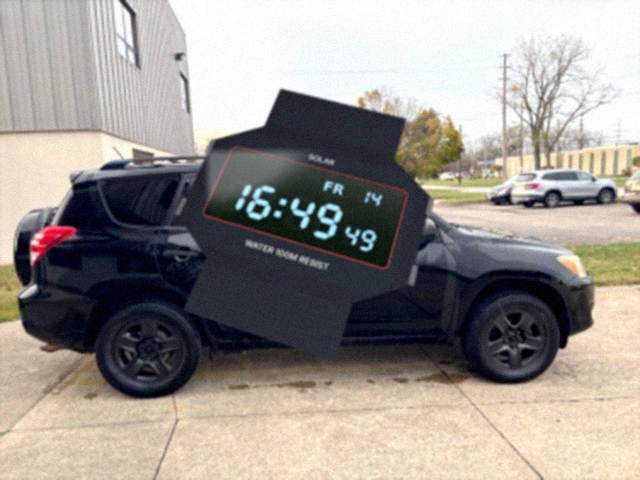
16:49:49
